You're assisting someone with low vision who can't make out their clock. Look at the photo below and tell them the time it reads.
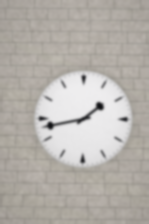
1:43
